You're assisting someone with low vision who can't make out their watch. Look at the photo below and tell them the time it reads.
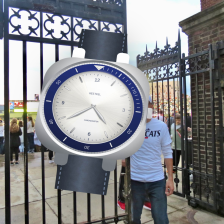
4:39
